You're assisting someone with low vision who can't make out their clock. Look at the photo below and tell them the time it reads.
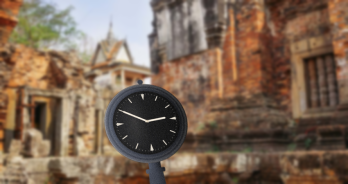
2:50
